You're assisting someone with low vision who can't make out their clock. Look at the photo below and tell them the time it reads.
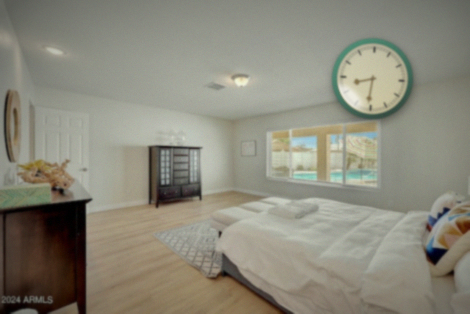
8:31
